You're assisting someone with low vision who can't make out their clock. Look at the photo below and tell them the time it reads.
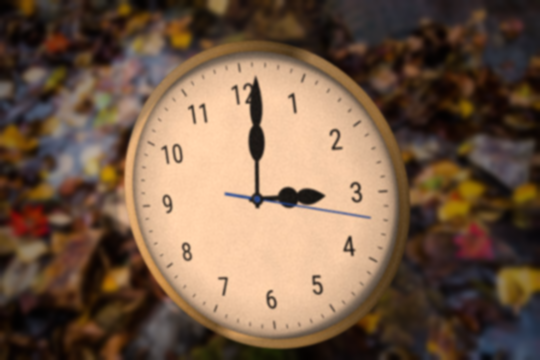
3:01:17
